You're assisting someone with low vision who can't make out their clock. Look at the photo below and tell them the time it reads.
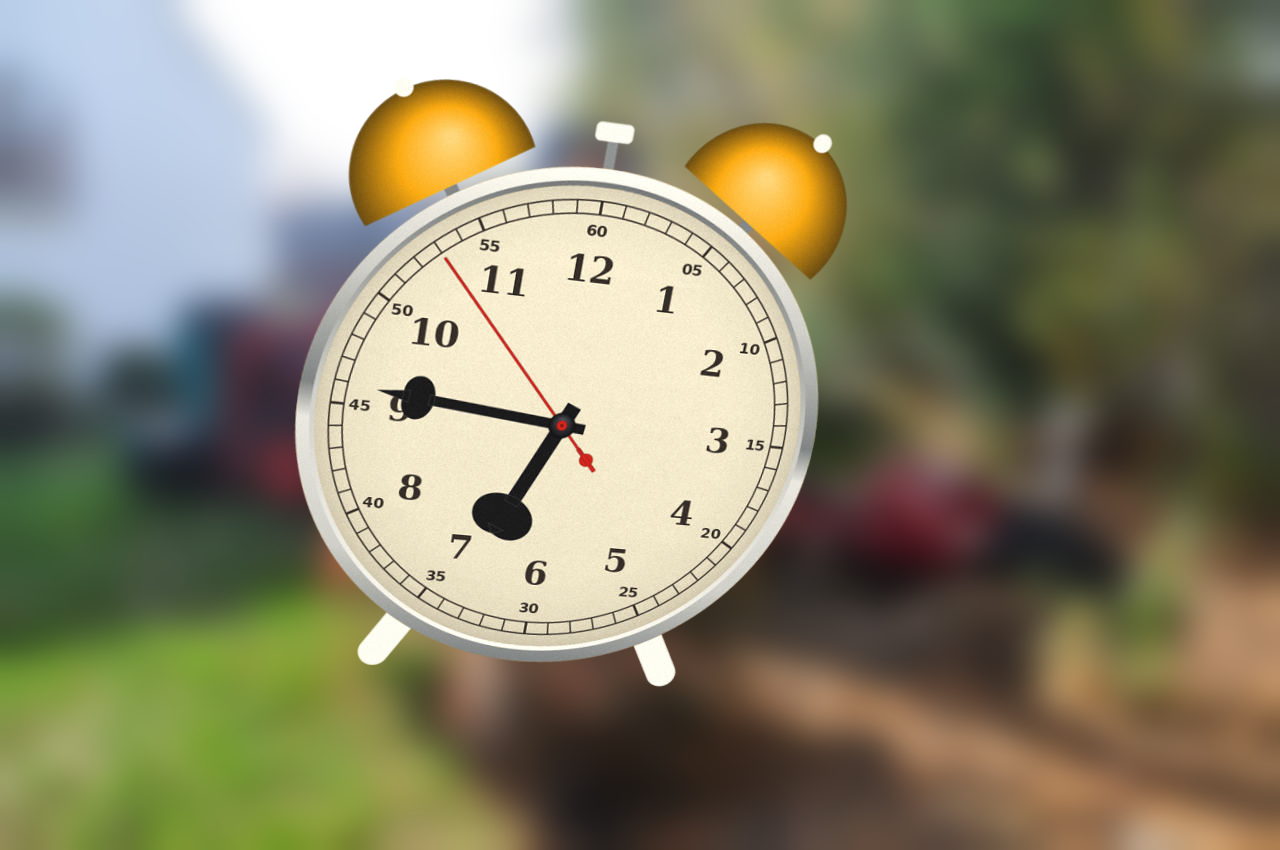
6:45:53
